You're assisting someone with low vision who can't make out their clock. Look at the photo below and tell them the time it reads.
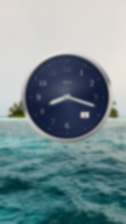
8:18
